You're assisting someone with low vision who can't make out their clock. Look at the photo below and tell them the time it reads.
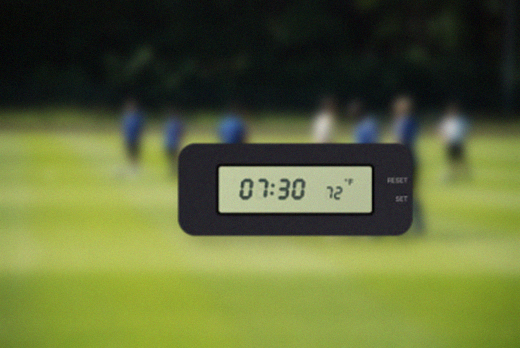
7:30
